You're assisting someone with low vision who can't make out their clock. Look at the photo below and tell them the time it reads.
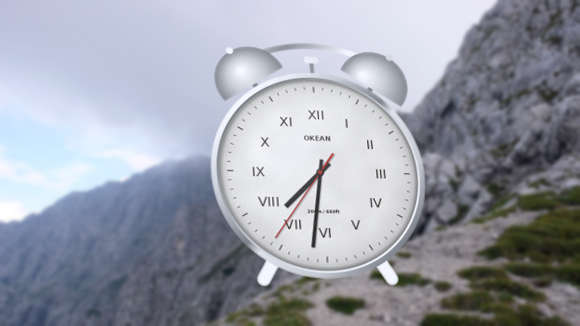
7:31:36
